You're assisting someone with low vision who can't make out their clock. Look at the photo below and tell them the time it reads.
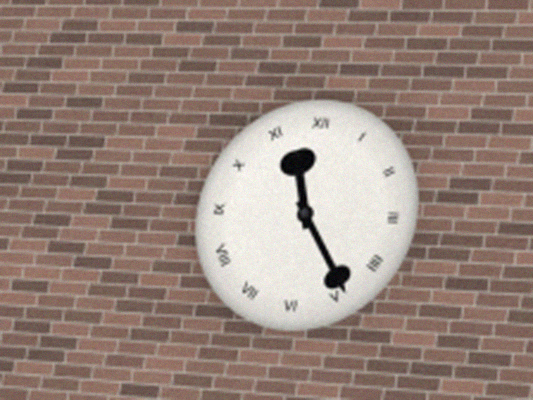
11:24
